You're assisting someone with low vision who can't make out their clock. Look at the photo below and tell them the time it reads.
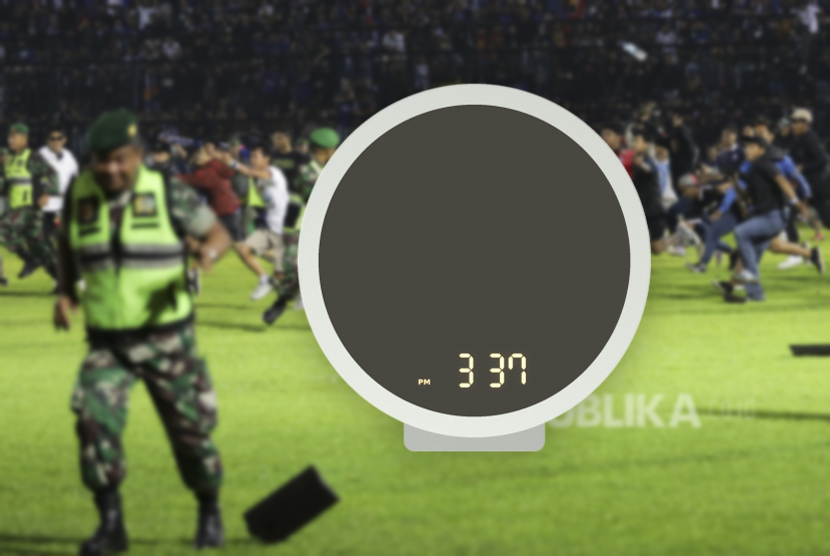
3:37
